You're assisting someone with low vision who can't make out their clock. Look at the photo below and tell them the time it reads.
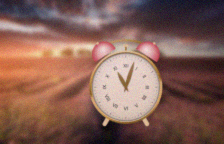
11:03
